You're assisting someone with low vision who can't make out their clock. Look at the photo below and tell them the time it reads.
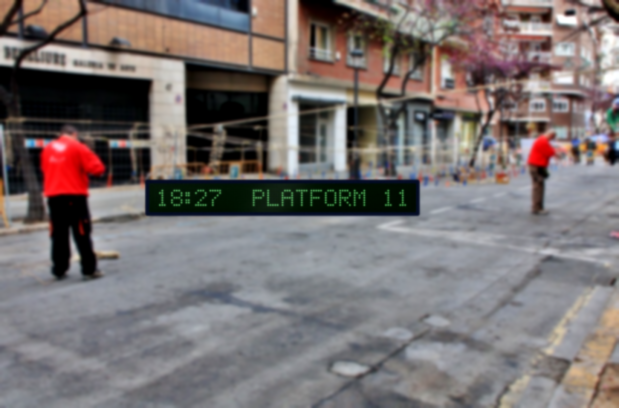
18:27
